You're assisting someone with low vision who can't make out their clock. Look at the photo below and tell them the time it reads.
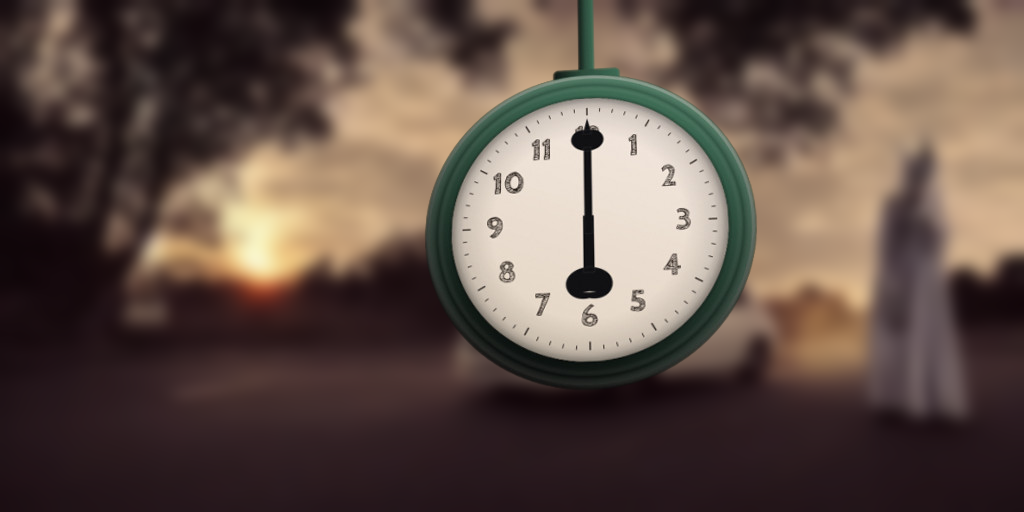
6:00
